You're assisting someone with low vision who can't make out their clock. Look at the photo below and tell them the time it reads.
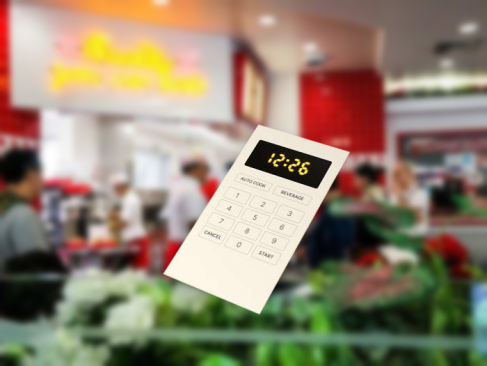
12:26
